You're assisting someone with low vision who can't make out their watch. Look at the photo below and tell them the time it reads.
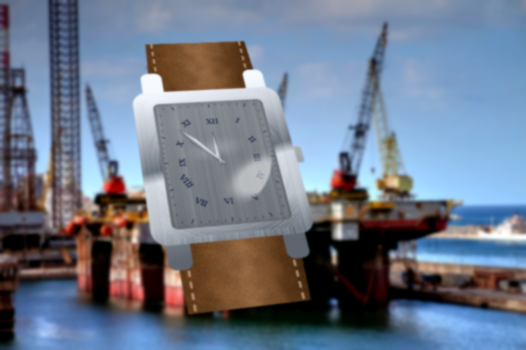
11:53
